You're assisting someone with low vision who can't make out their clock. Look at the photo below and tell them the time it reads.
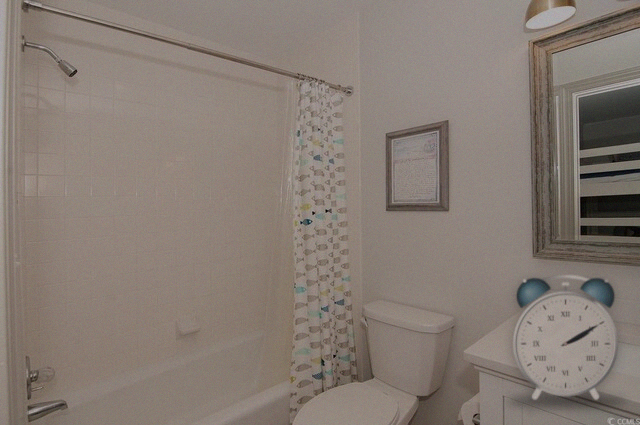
2:10
